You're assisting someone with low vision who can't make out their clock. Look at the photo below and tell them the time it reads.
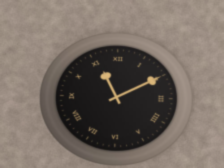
11:10
